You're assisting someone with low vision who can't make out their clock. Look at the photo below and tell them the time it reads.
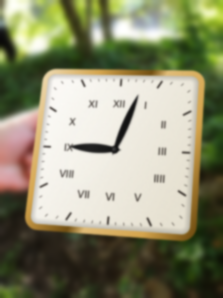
9:03
